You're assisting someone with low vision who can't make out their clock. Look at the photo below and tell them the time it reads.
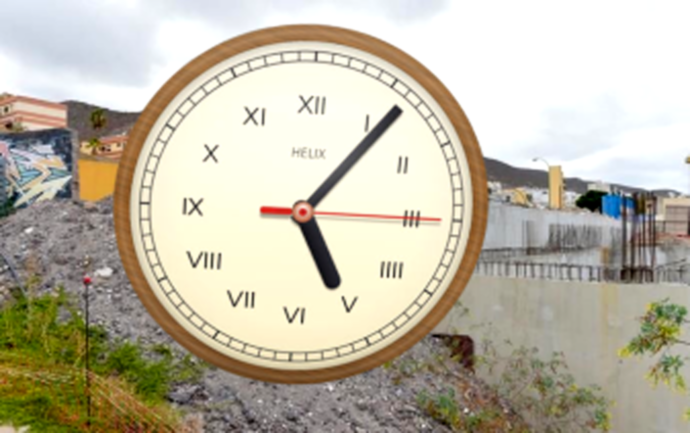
5:06:15
